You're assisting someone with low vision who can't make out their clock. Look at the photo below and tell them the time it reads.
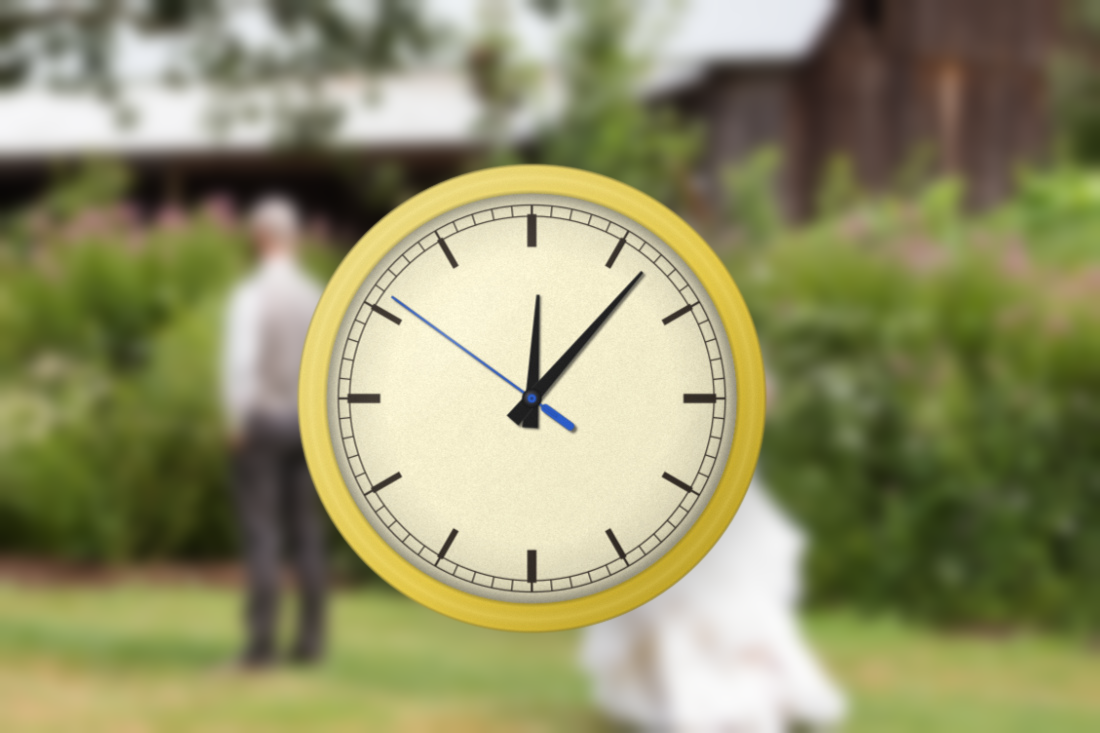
12:06:51
